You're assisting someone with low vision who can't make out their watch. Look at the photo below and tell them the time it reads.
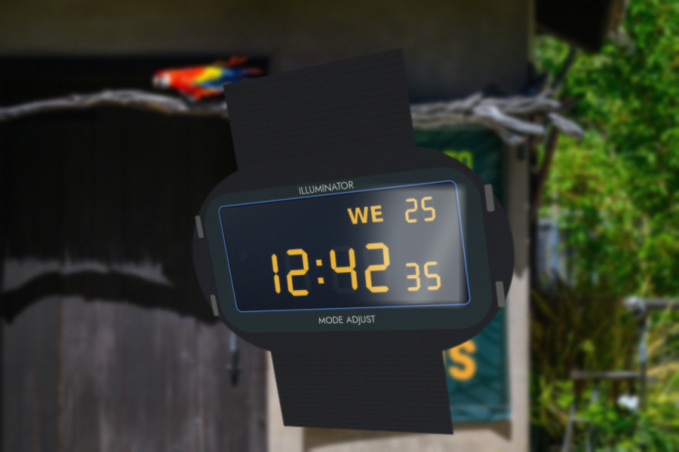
12:42:35
